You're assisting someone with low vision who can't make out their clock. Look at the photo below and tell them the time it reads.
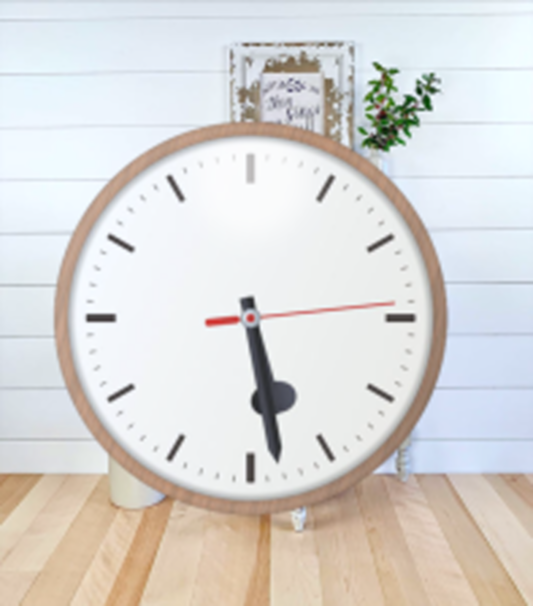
5:28:14
